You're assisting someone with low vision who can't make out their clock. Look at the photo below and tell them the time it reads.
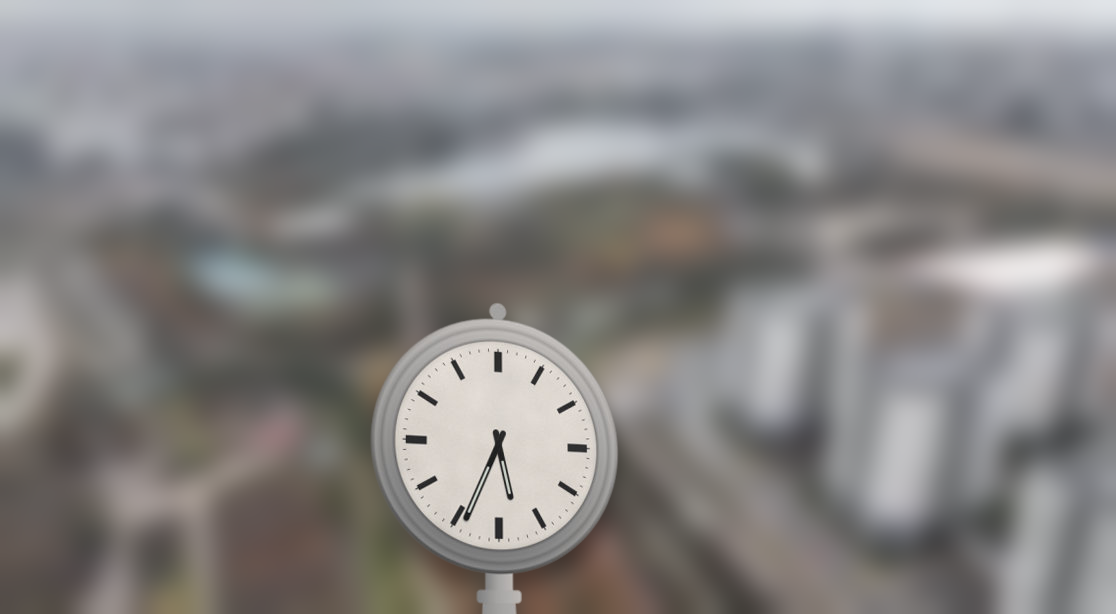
5:34
